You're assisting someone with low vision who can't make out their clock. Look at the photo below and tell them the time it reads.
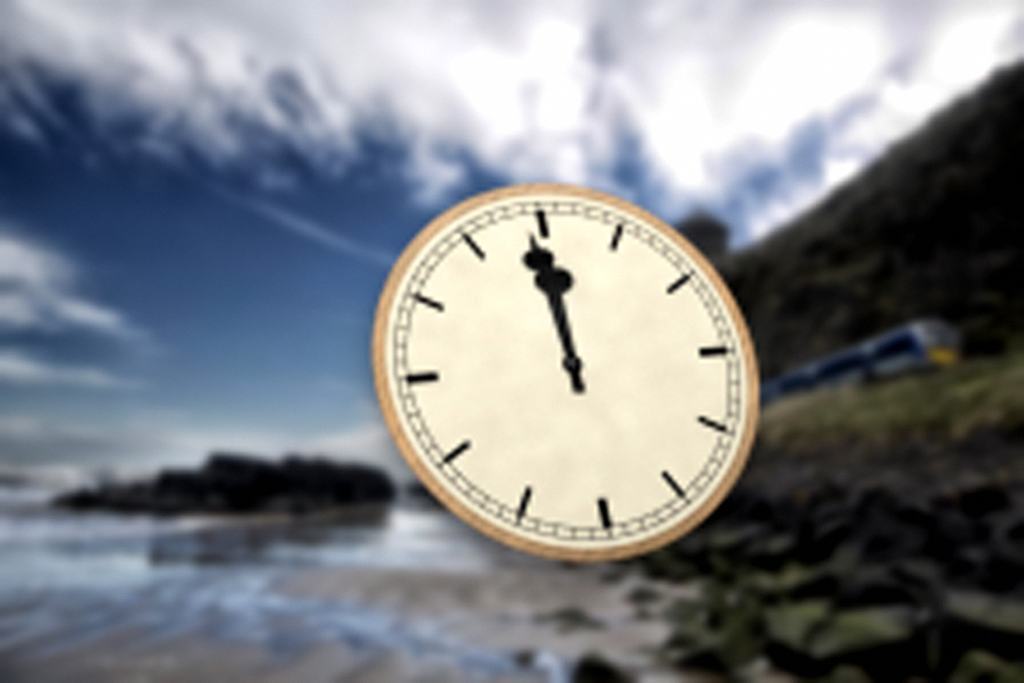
11:59
